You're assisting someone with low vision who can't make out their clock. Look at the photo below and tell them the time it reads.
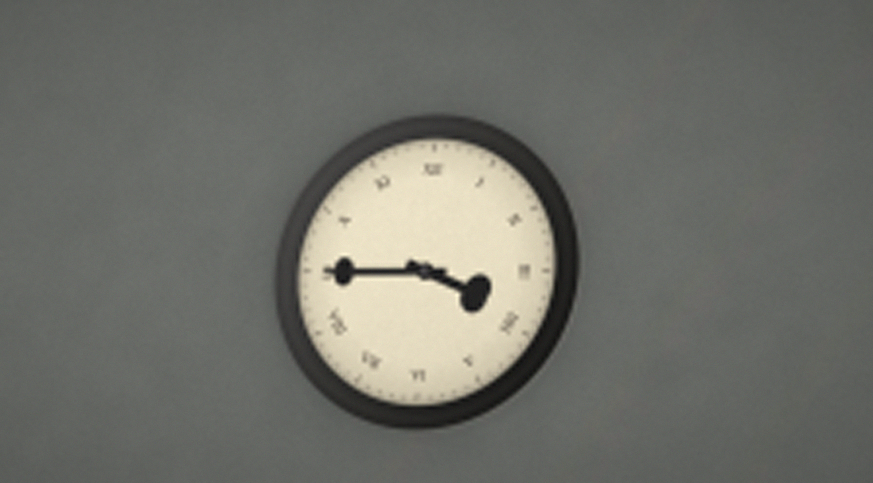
3:45
